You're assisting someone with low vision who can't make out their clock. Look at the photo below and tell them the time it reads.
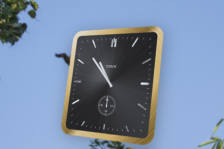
10:53
